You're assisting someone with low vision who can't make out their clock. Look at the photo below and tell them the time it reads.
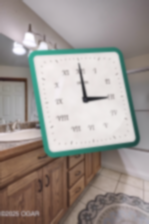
3:00
